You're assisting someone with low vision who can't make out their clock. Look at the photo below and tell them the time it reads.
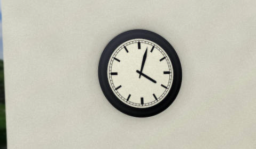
4:03
